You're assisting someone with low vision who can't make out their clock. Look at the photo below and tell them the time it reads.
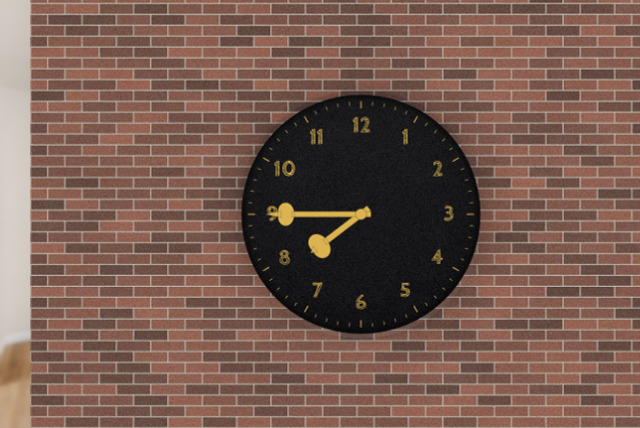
7:45
